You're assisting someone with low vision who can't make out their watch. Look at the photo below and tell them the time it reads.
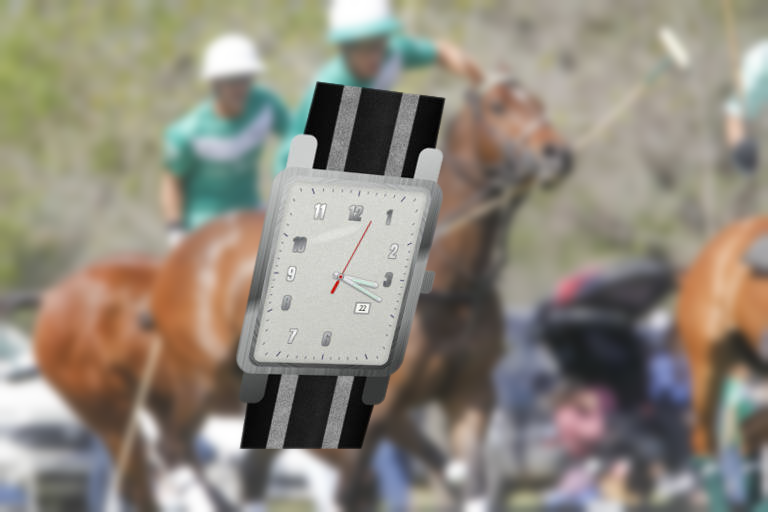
3:19:03
